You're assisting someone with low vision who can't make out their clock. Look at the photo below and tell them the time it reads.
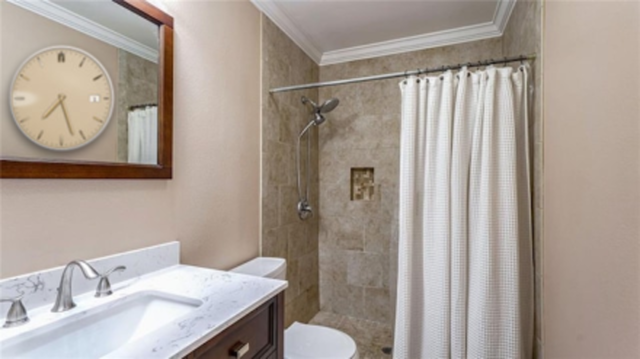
7:27
